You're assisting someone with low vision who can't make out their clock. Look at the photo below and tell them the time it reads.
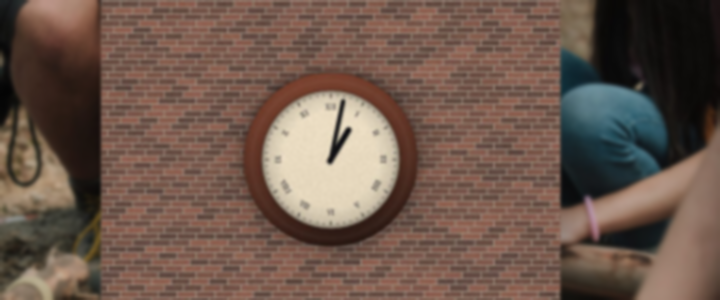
1:02
